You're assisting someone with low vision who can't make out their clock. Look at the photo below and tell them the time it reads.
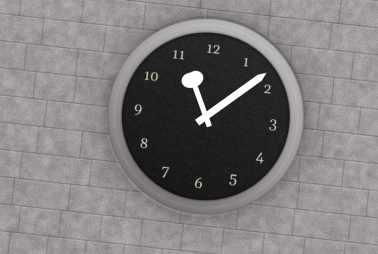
11:08
